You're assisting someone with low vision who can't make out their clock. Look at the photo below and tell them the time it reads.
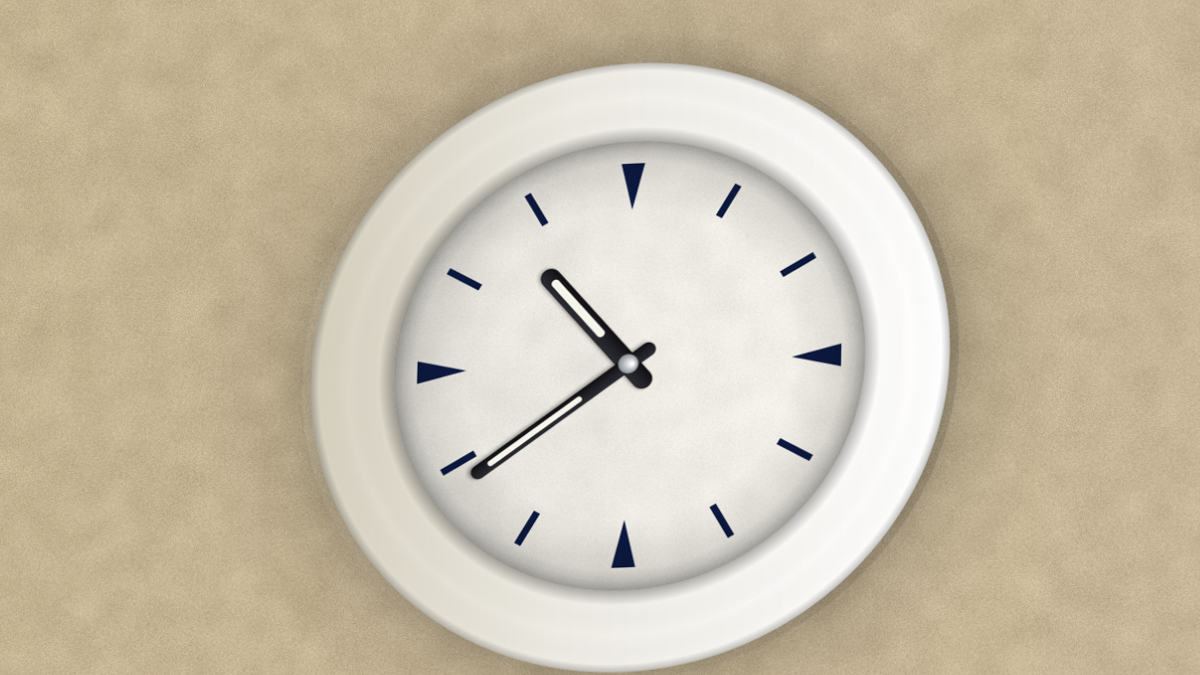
10:39
